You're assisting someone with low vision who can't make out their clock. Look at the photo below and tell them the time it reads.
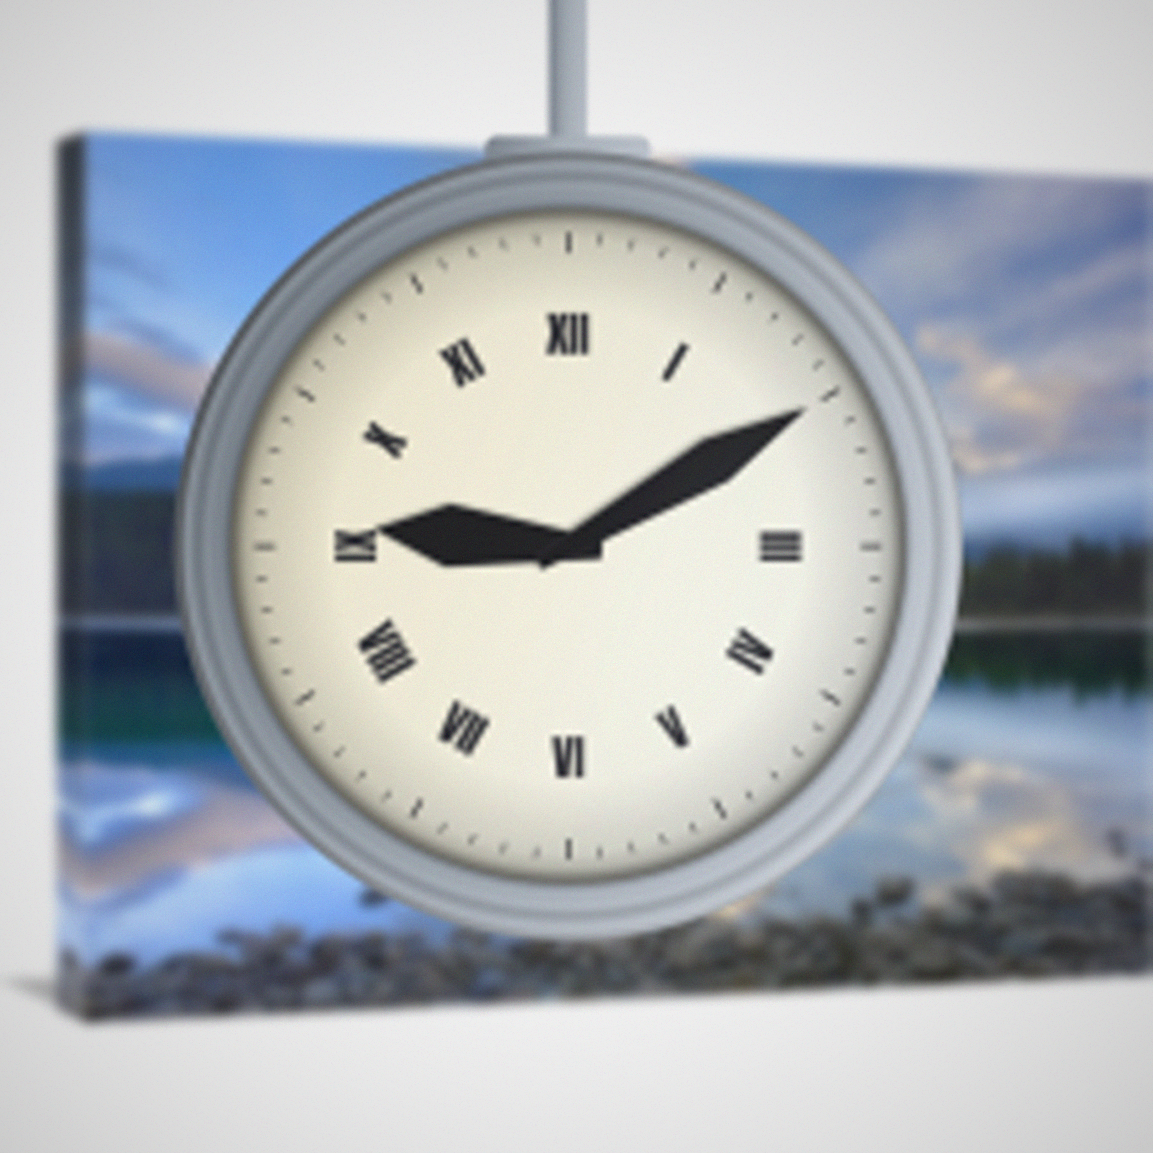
9:10
